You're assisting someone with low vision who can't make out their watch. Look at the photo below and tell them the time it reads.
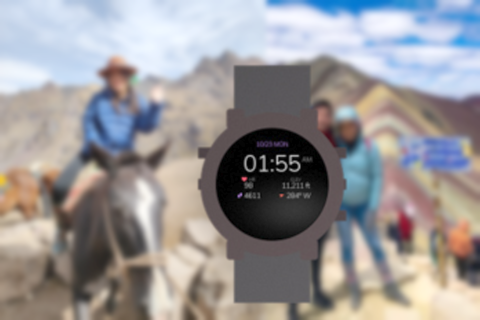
1:55
